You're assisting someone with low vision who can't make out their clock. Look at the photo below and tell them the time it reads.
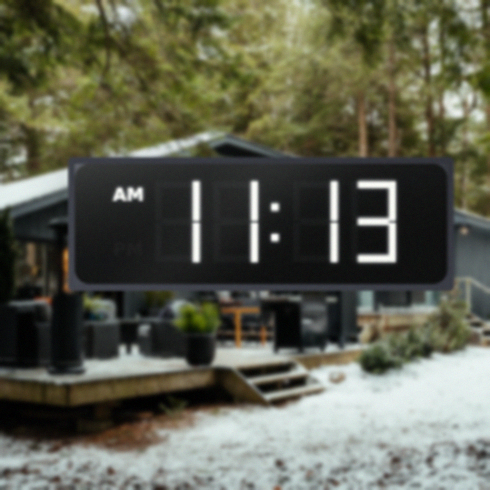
11:13
